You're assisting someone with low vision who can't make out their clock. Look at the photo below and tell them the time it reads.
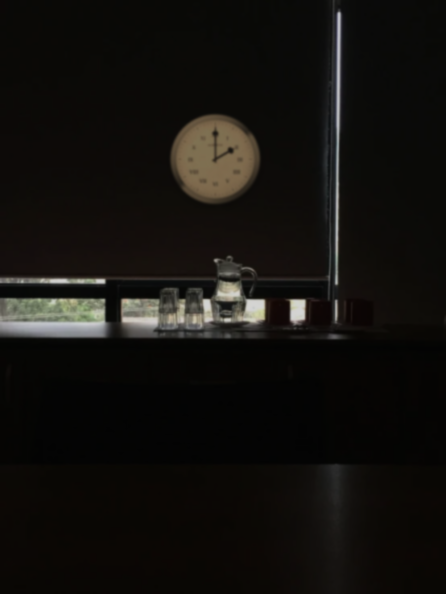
2:00
